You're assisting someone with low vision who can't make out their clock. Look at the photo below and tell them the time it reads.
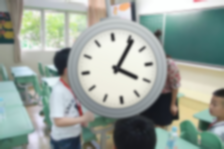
4:06
